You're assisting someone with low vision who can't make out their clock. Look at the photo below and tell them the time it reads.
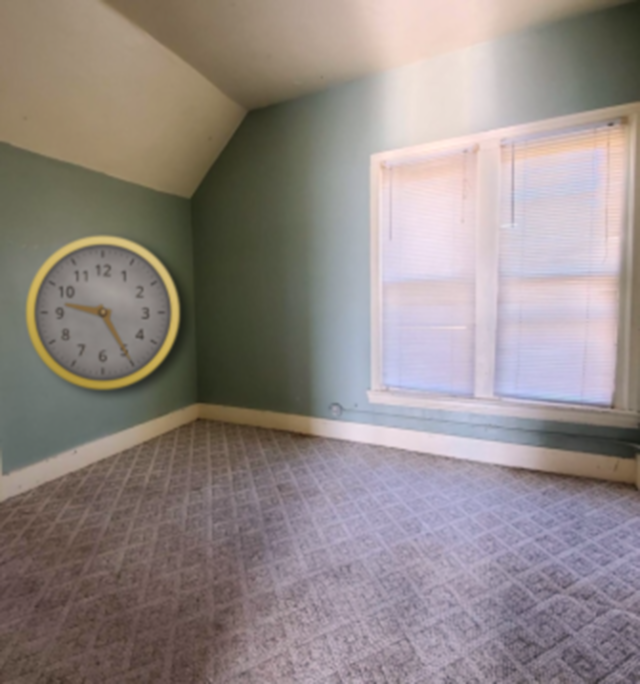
9:25
